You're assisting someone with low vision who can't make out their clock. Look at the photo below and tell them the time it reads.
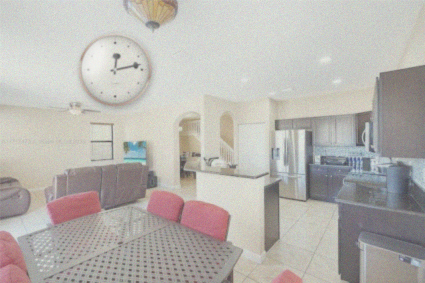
12:13
